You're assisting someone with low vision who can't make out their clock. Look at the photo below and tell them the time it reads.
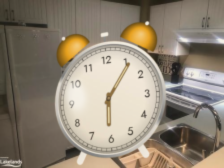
6:06
